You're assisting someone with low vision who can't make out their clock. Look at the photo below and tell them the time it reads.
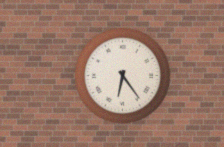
6:24
